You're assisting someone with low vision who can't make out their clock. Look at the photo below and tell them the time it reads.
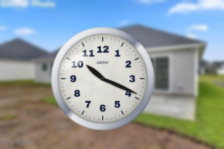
10:19
